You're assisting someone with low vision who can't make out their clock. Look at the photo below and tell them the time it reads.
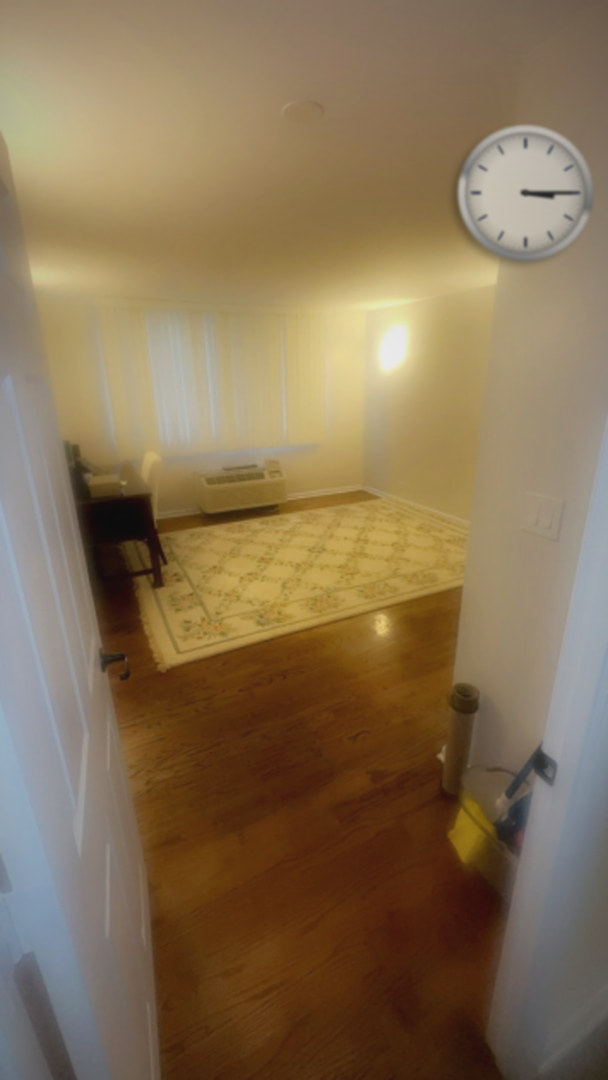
3:15
